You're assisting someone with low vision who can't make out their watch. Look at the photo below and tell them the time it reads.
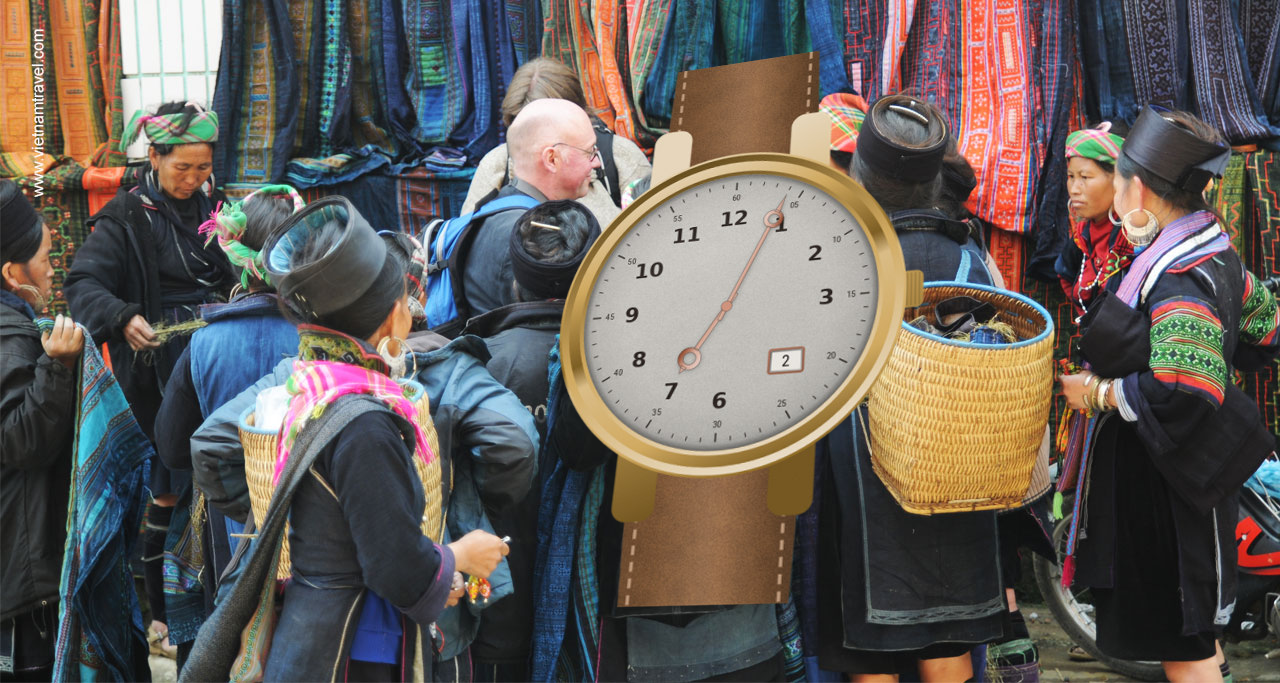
7:04
